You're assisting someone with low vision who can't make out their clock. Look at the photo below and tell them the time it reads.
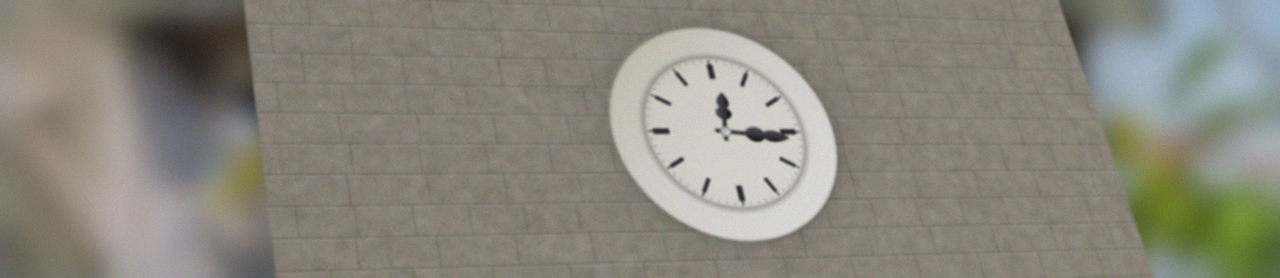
12:16
